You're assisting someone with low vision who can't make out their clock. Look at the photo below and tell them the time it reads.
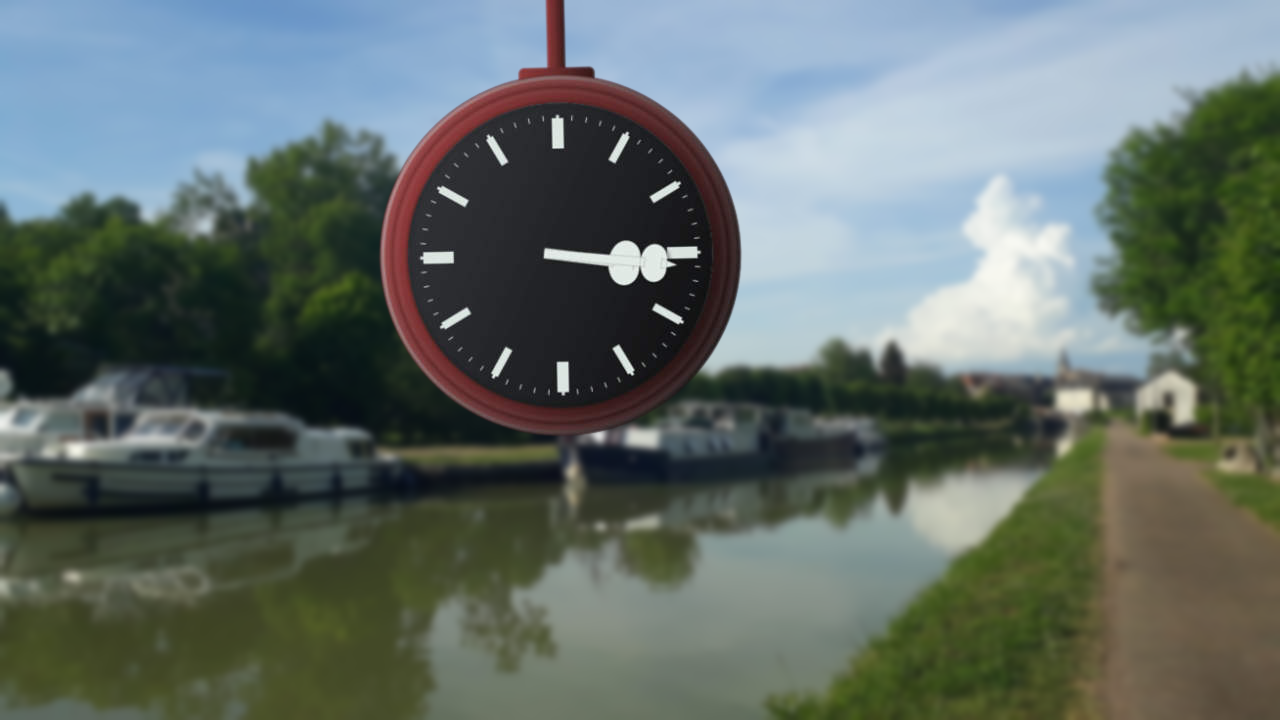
3:16
